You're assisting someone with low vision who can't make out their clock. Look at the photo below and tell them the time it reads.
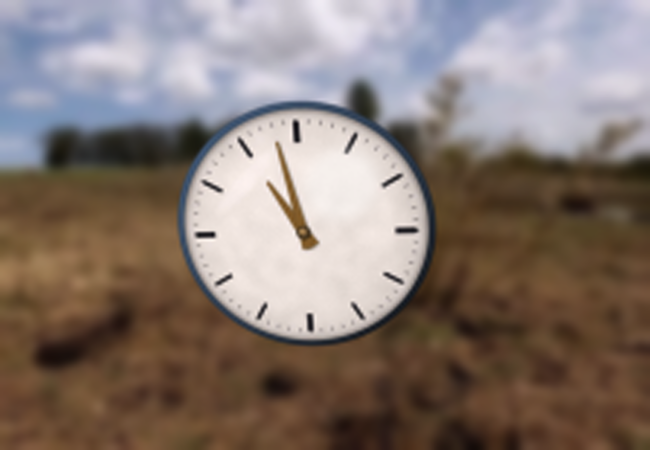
10:58
